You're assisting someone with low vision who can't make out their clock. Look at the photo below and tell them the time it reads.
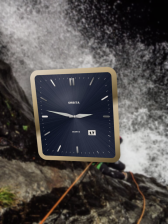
2:47
